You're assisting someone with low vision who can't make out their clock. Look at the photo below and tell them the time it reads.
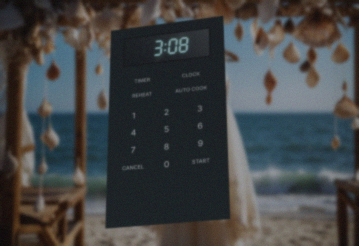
3:08
